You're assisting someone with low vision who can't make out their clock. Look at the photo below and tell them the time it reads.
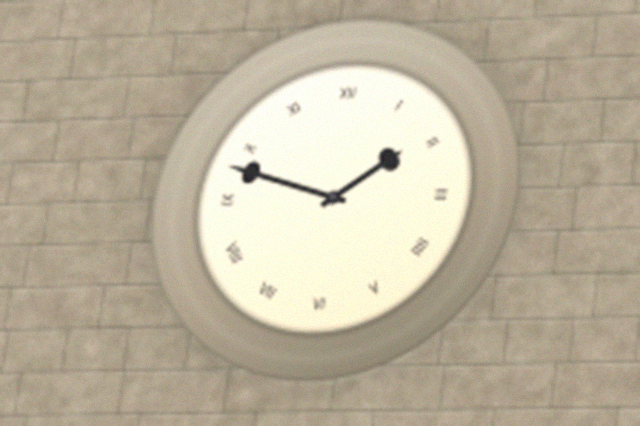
1:48
